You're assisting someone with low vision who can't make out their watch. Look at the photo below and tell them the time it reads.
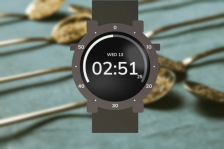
2:51
